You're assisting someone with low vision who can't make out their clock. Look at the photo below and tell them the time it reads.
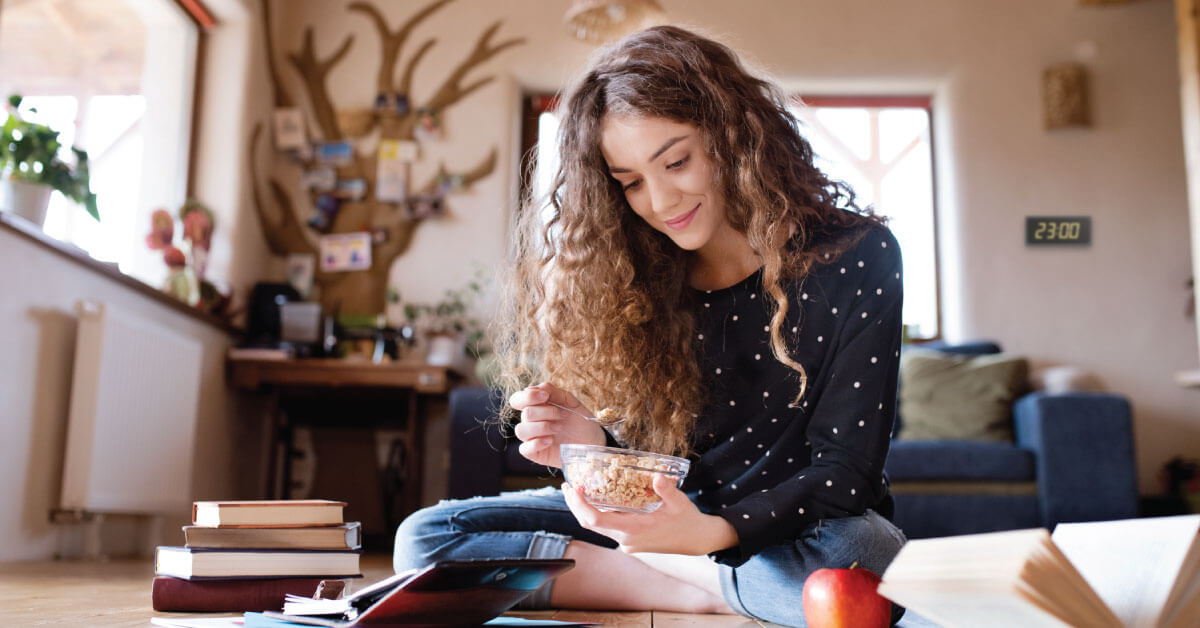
23:00
